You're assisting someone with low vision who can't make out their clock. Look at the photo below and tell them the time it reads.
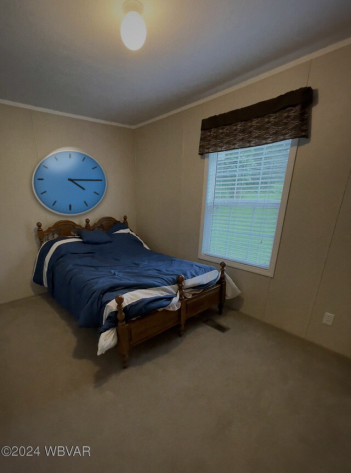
4:15
